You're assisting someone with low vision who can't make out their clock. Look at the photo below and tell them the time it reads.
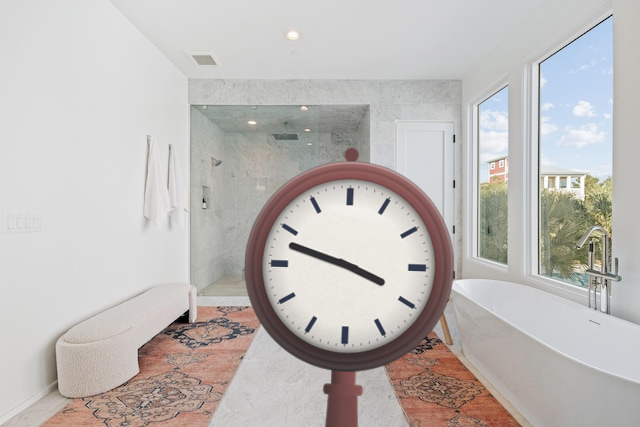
3:48
